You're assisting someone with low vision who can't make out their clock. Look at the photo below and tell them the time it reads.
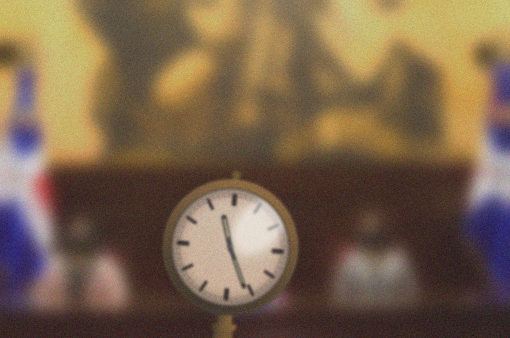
11:26
